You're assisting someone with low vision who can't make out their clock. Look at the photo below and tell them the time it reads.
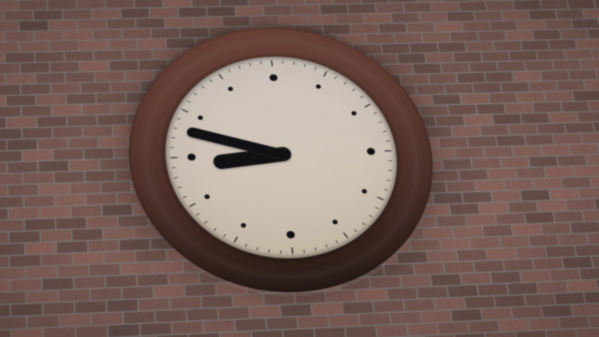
8:48
